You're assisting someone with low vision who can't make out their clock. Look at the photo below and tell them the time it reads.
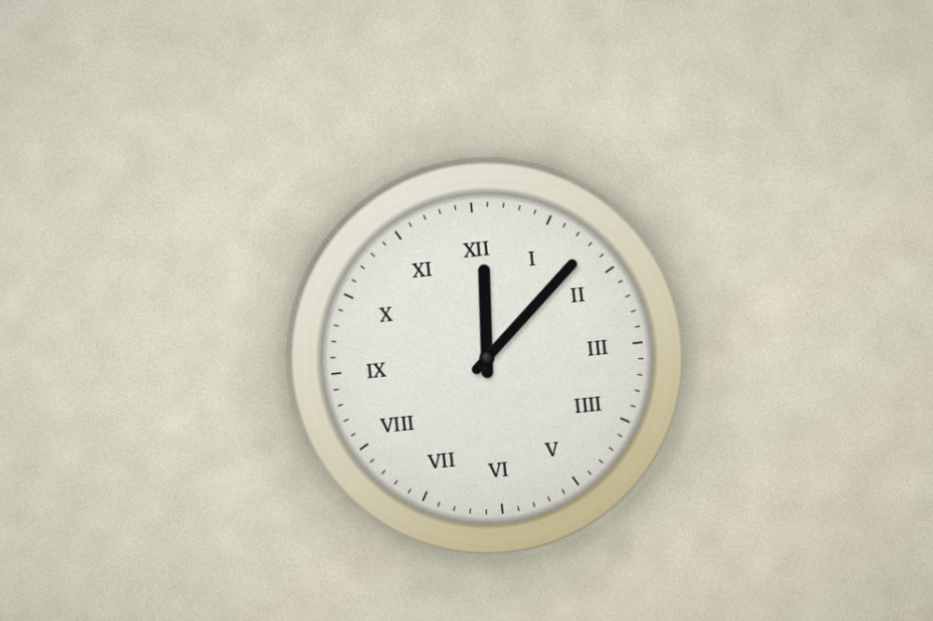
12:08
